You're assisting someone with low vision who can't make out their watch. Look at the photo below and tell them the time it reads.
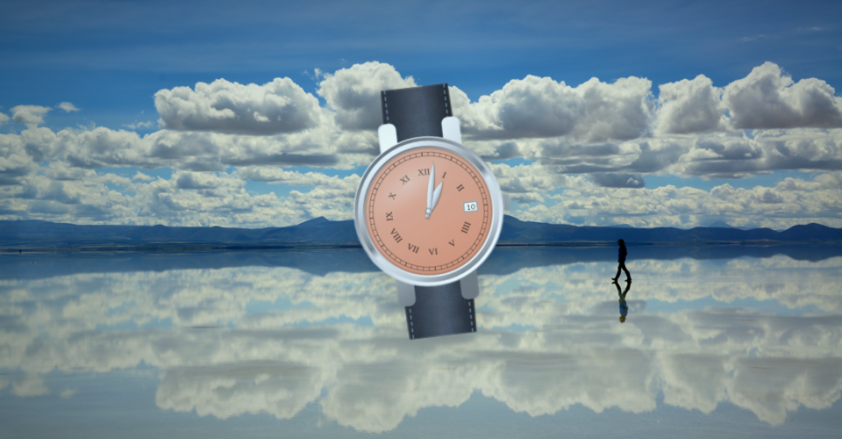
1:02
